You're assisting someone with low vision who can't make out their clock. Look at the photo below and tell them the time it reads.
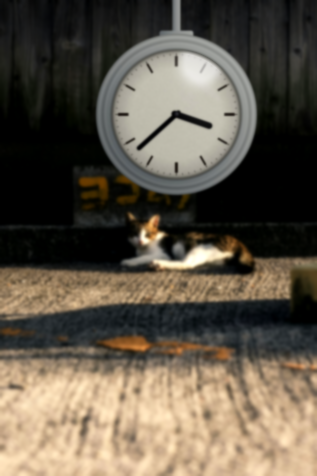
3:38
